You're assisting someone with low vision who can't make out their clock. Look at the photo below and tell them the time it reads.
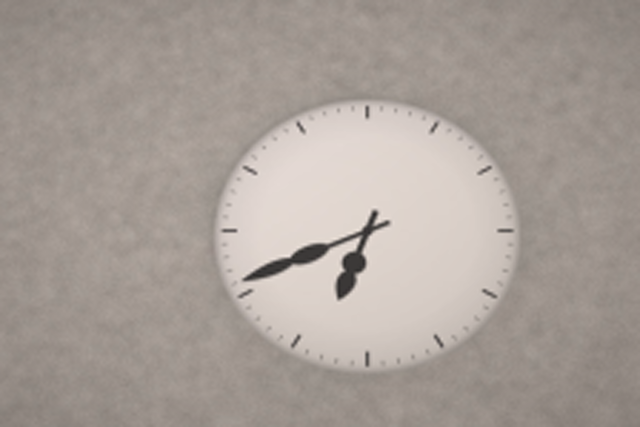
6:41
